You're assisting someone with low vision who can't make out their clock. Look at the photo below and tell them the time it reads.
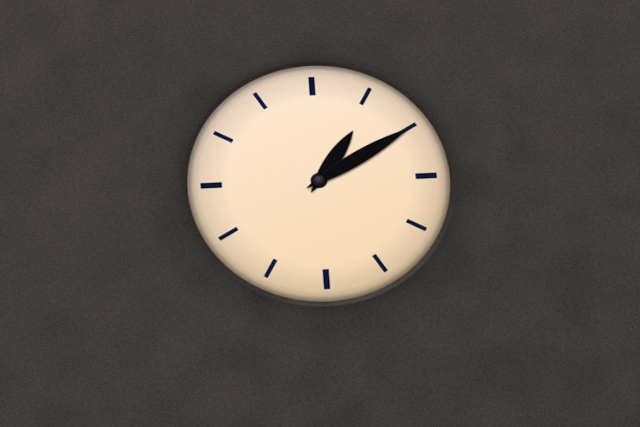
1:10
